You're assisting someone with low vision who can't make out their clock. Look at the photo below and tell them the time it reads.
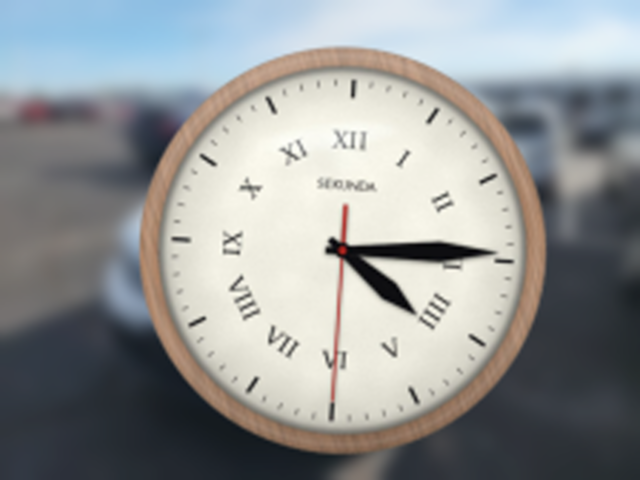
4:14:30
